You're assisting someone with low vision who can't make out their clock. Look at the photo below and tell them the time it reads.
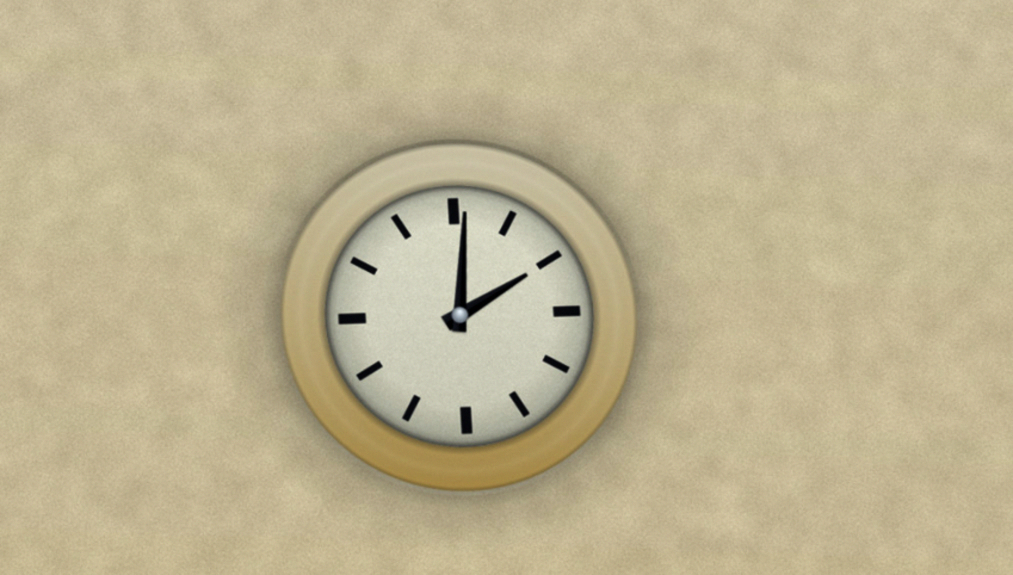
2:01
